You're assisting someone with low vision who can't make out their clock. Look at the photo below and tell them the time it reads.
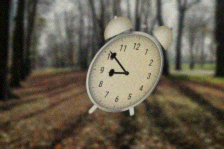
8:51
